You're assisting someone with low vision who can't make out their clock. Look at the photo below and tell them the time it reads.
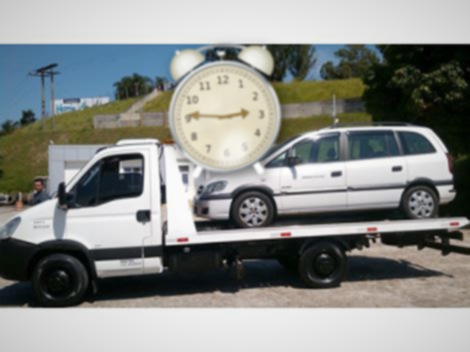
2:46
